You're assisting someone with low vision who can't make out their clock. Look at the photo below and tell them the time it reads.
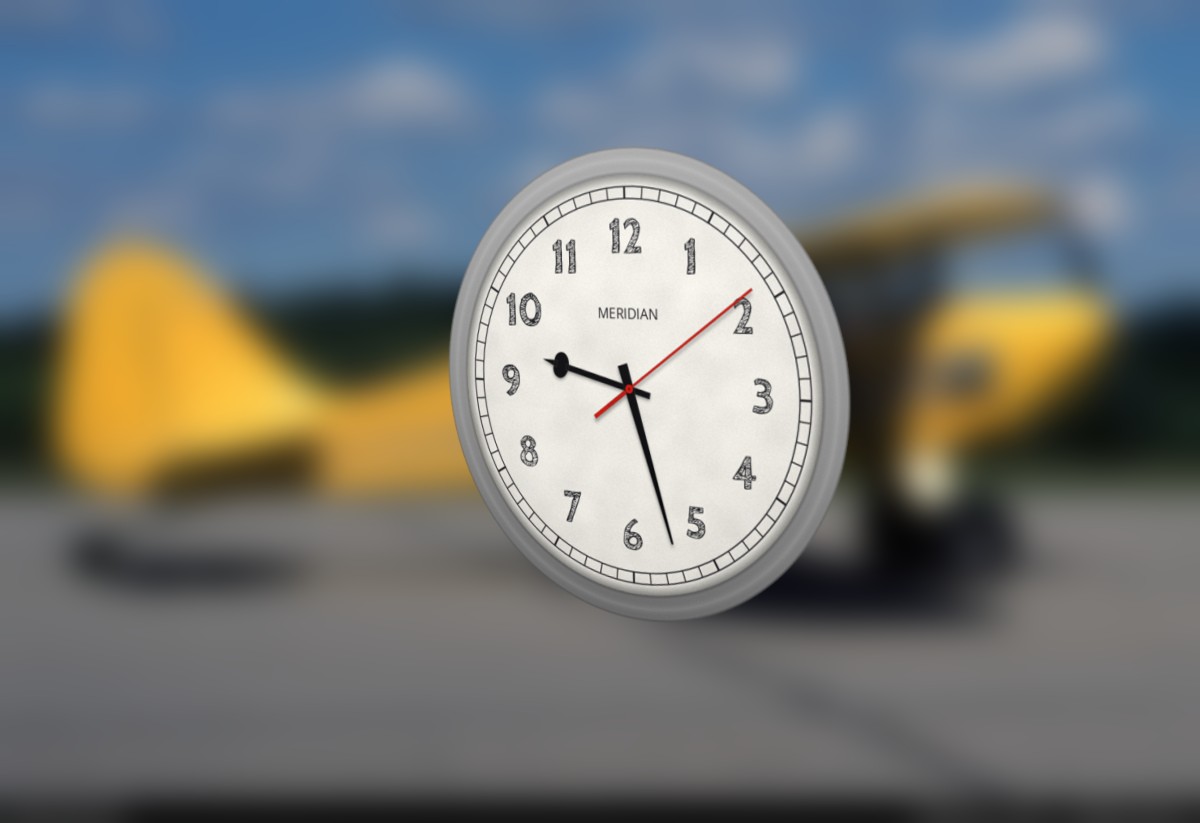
9:27:09
